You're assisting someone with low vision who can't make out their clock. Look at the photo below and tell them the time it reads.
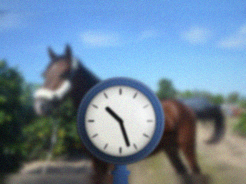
10:27
